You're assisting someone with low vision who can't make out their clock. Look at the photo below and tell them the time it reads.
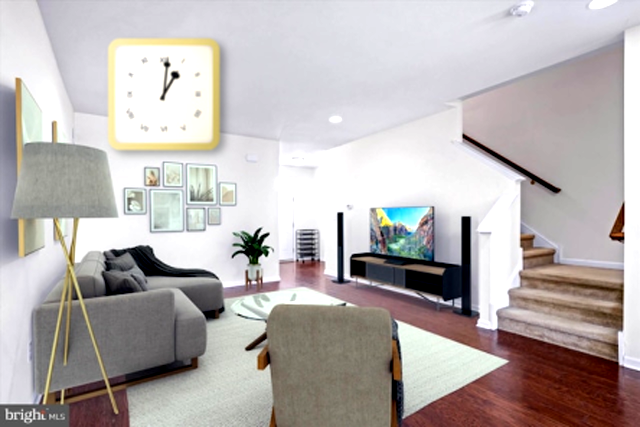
1:01
